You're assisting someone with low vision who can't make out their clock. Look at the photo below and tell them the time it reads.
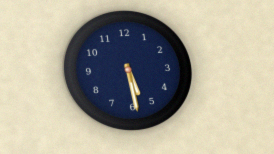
5:29
